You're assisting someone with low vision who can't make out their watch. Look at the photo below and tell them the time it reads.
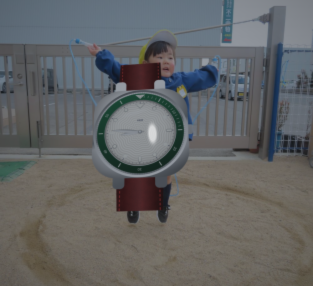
8:46
